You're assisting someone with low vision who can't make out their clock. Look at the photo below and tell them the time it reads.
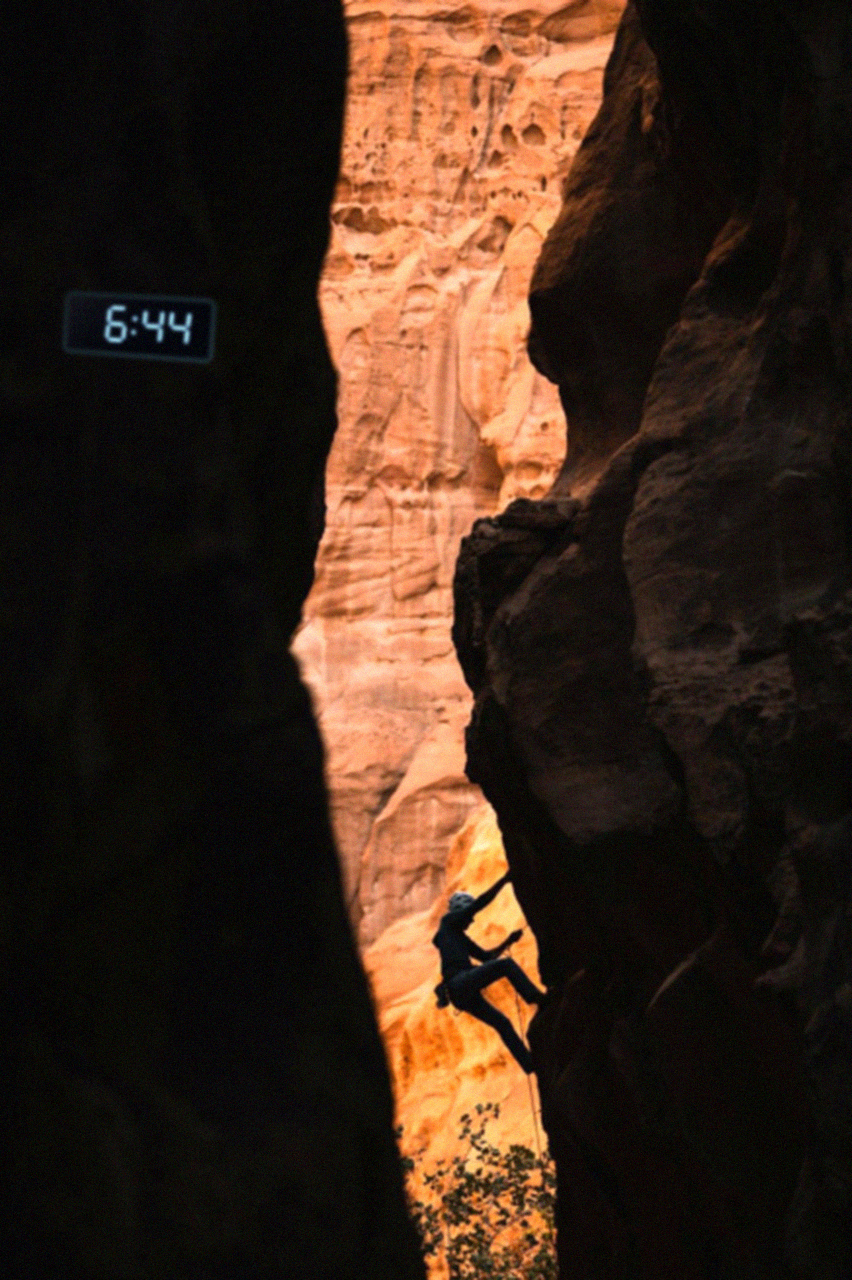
6:44
